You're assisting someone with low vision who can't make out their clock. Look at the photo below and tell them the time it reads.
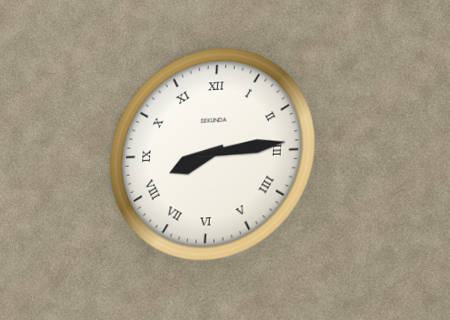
8:14
